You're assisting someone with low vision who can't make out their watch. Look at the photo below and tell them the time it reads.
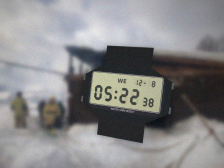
5:22:38
